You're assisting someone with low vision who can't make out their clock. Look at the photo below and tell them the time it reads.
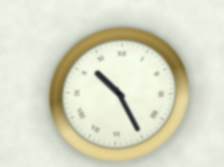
10:25
